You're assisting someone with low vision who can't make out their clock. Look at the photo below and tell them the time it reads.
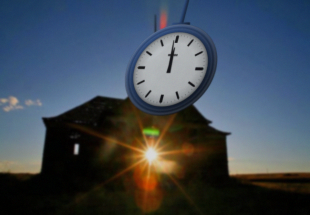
11:59
